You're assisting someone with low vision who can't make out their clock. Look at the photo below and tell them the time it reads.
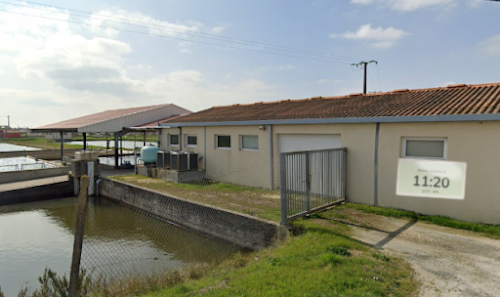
11:20
